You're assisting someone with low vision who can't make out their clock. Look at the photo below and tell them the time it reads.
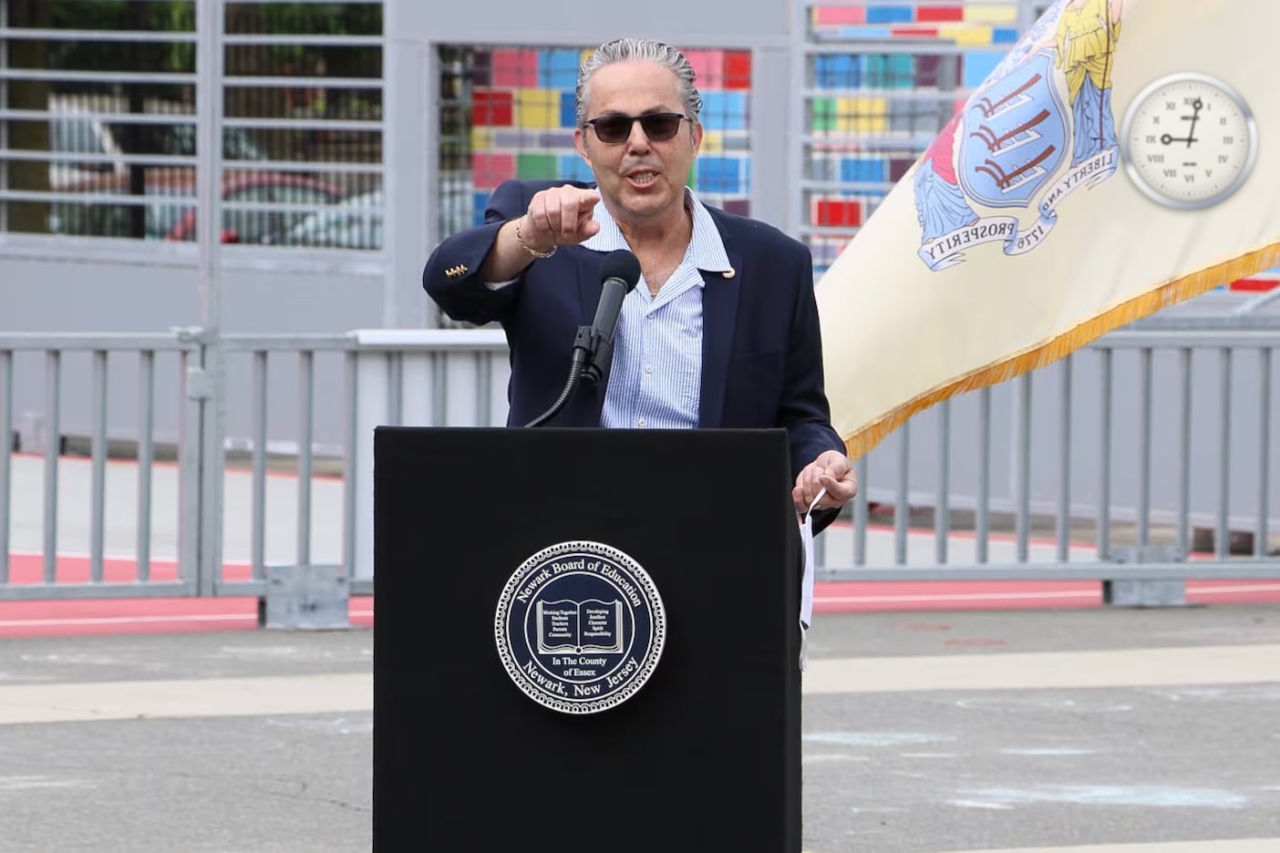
9:02
